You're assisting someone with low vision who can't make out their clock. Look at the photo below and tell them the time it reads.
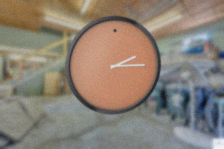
2:15
